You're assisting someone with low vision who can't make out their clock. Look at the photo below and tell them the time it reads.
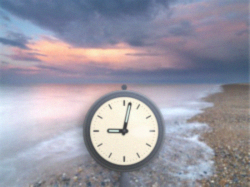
9:02
